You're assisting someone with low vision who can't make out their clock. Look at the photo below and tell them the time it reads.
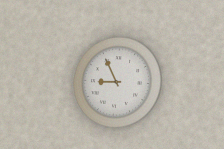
8:55
